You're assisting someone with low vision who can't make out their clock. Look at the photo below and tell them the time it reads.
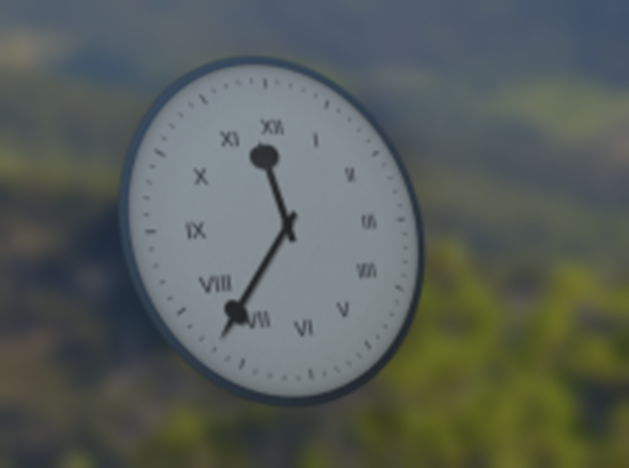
11:37
